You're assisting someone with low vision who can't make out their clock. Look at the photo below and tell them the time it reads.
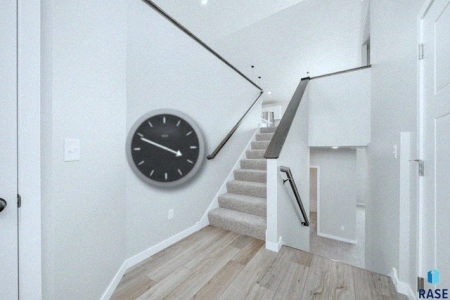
3:49
